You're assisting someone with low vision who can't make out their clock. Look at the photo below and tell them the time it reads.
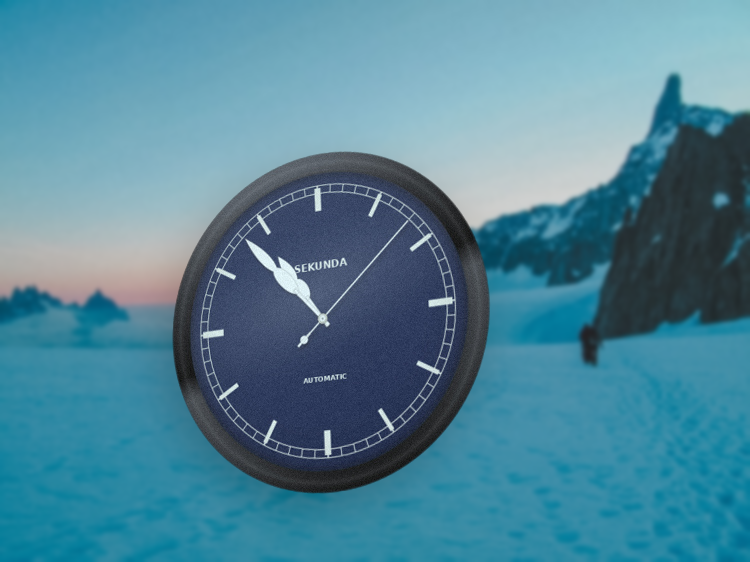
10:53:08
